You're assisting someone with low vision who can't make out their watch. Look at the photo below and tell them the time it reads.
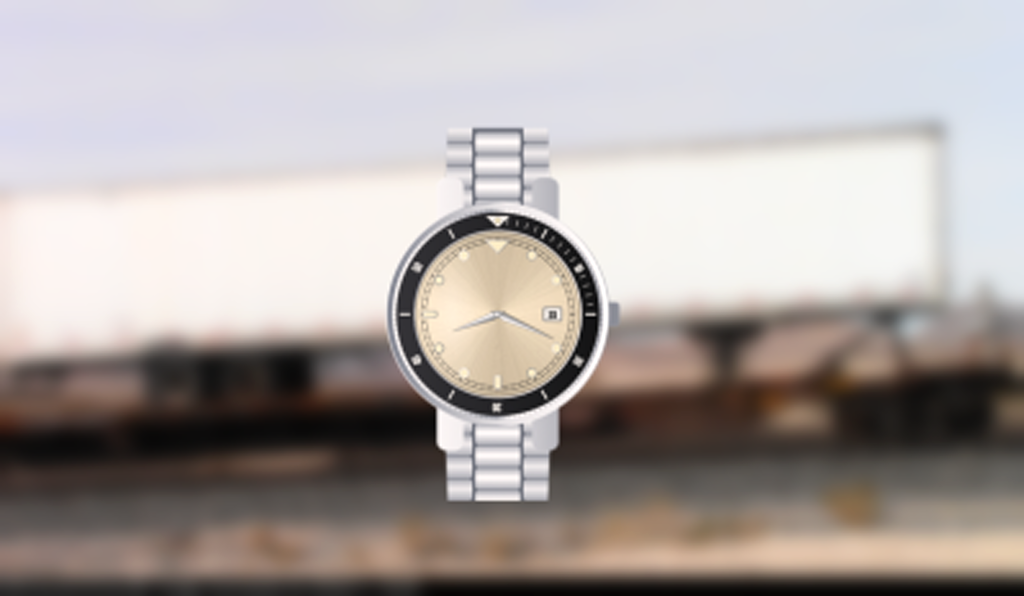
8:19
